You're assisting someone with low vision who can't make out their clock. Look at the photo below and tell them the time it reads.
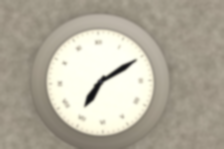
7:10
